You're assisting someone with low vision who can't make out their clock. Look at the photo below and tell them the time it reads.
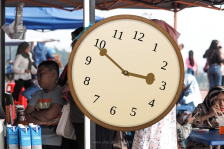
2:49
